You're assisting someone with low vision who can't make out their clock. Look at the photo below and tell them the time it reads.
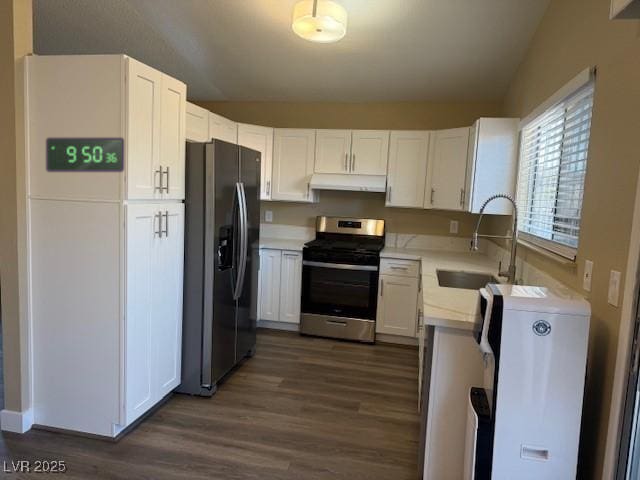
9:50
